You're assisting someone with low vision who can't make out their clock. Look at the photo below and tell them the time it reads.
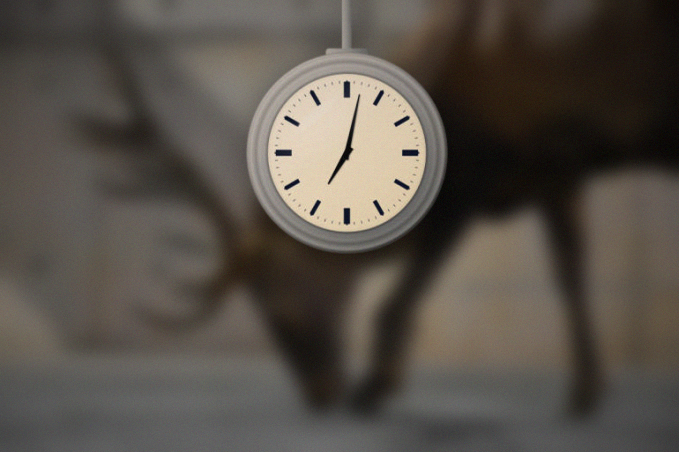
7:02
